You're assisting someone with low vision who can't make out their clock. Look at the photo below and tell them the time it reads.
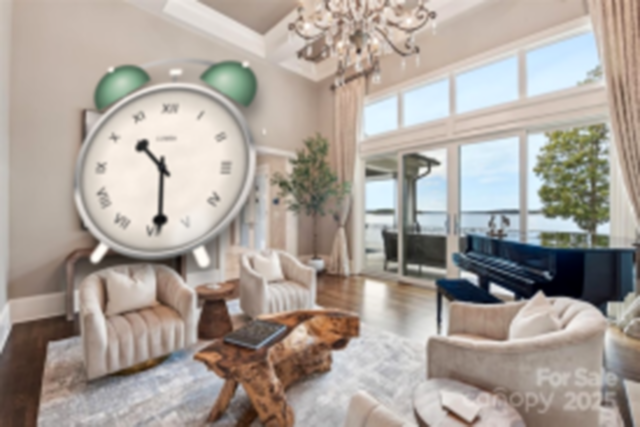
10:29
